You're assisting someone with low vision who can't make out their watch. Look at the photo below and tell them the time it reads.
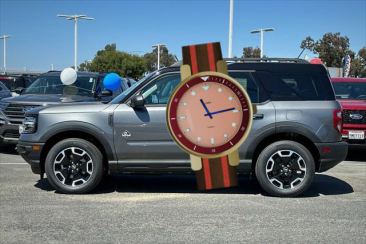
11:14
